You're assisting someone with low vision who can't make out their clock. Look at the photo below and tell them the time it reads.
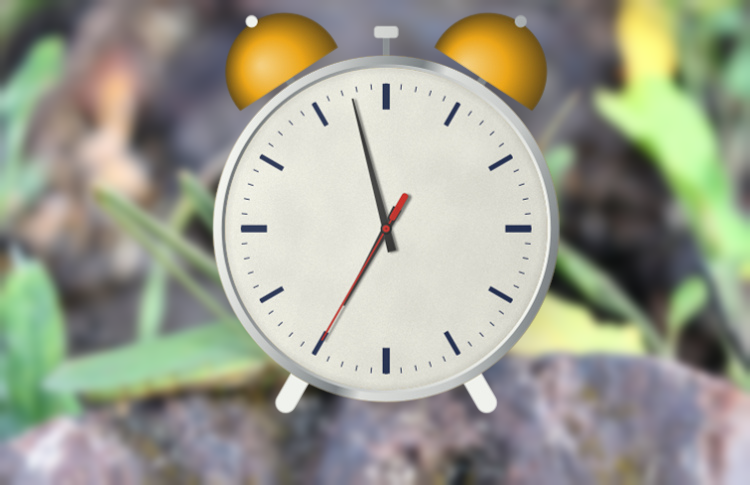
6:57:35
